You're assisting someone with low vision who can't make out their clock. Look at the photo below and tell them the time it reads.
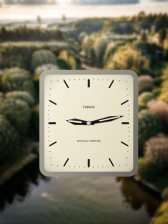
9:13
